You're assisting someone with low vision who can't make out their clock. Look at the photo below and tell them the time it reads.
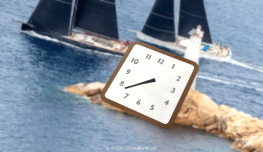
7:38
